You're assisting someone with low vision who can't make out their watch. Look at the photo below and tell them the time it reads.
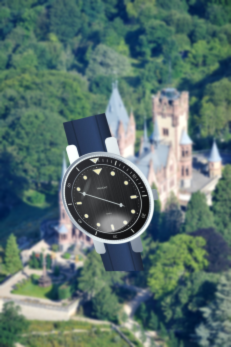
3:49
